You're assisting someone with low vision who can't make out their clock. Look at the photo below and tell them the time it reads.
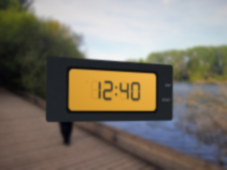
12:40
